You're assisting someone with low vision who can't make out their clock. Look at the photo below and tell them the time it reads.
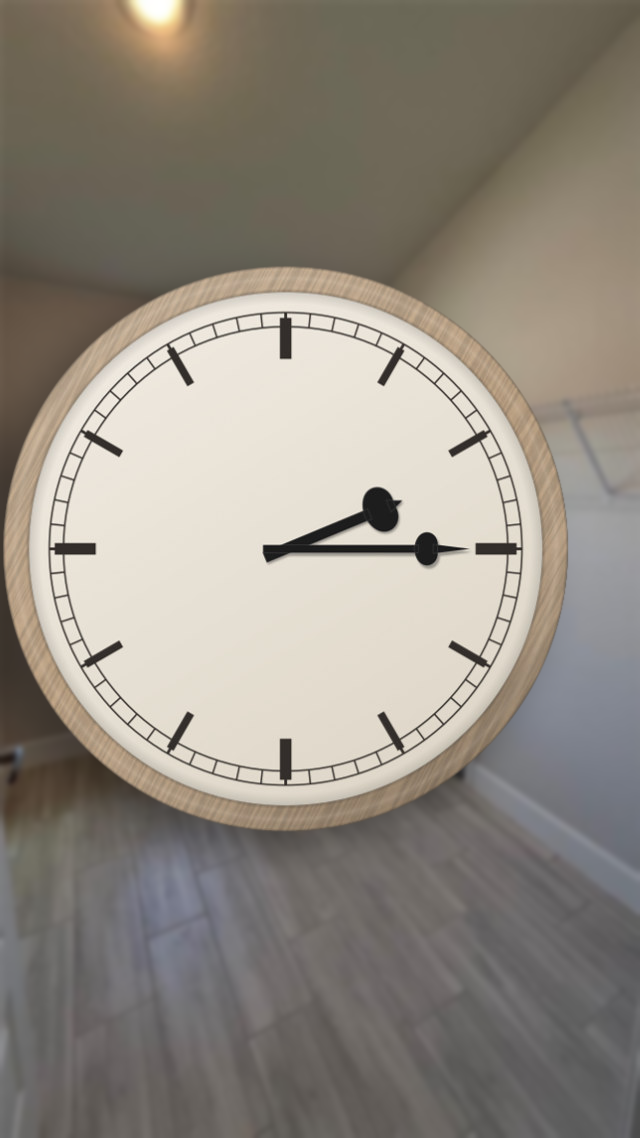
2:15
